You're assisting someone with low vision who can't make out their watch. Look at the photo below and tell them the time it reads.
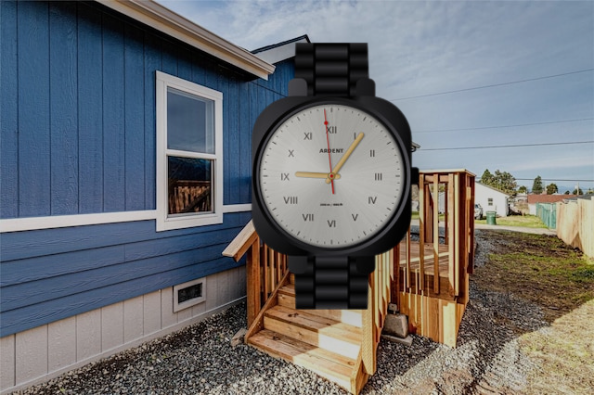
9:05:59
